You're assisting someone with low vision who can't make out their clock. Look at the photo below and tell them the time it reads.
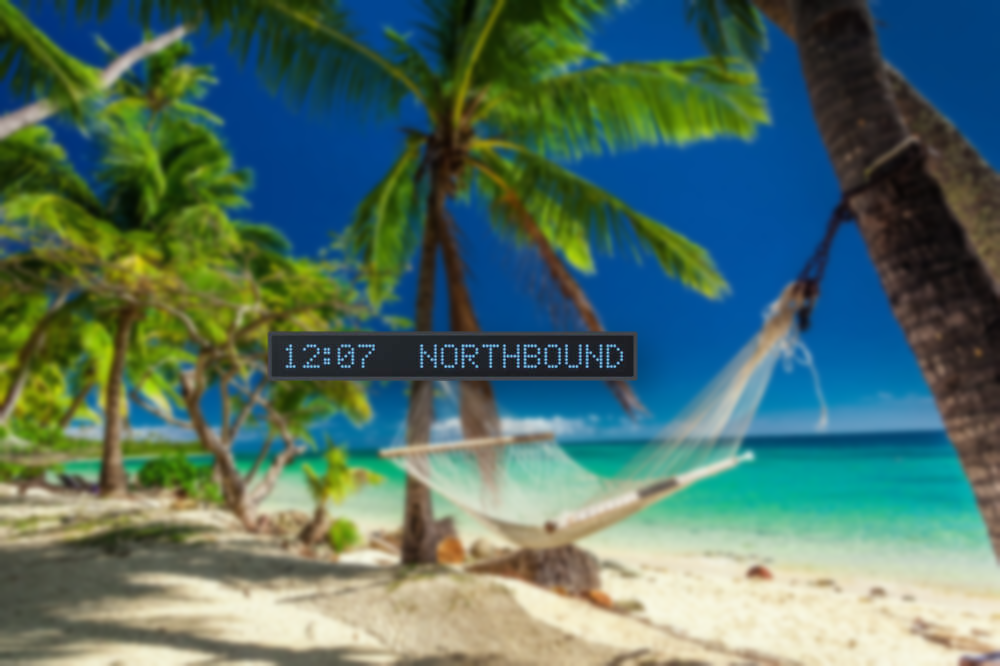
12:07
